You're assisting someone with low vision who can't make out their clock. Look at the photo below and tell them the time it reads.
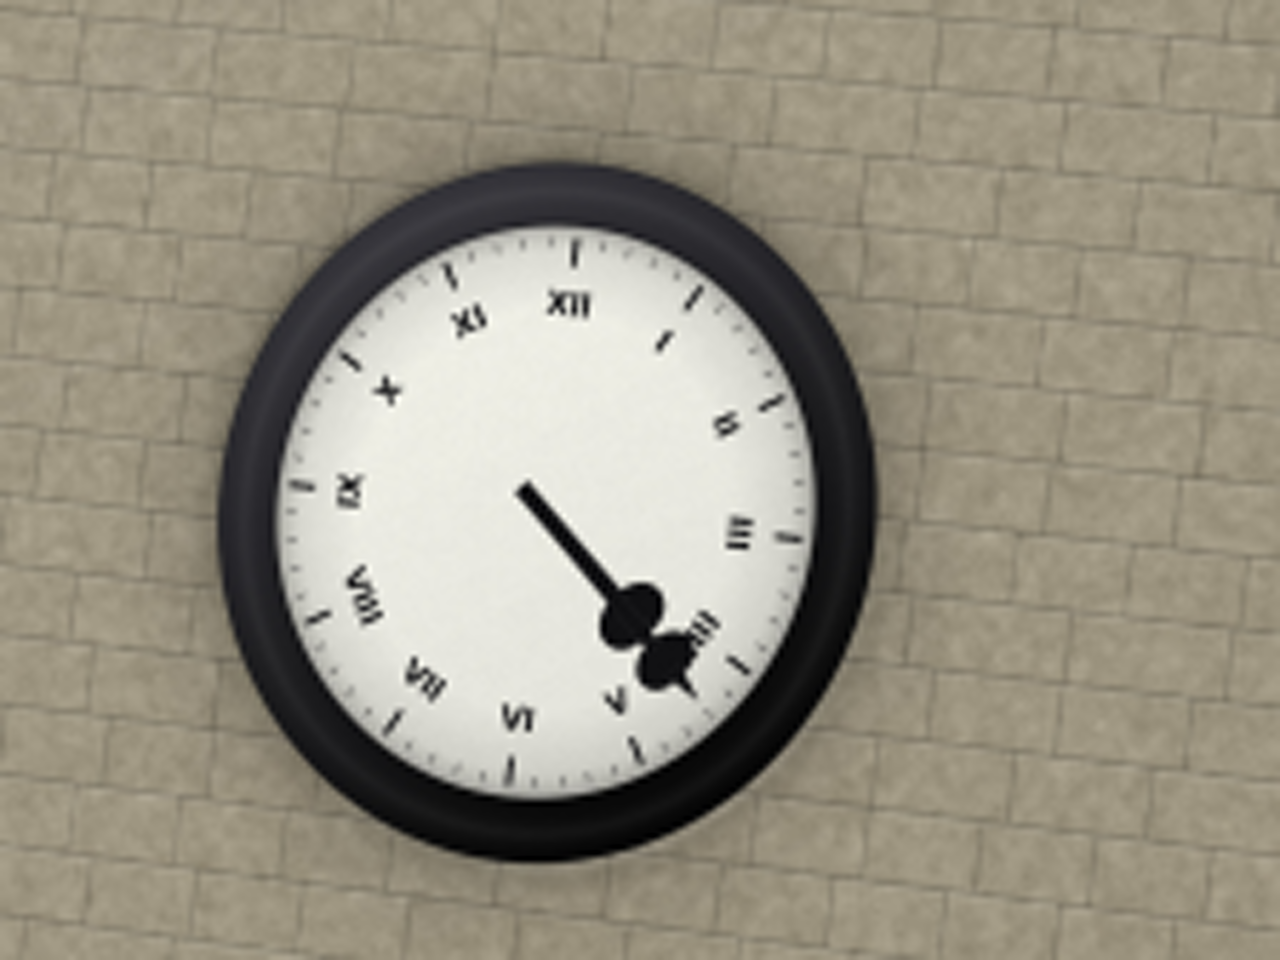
4:22
